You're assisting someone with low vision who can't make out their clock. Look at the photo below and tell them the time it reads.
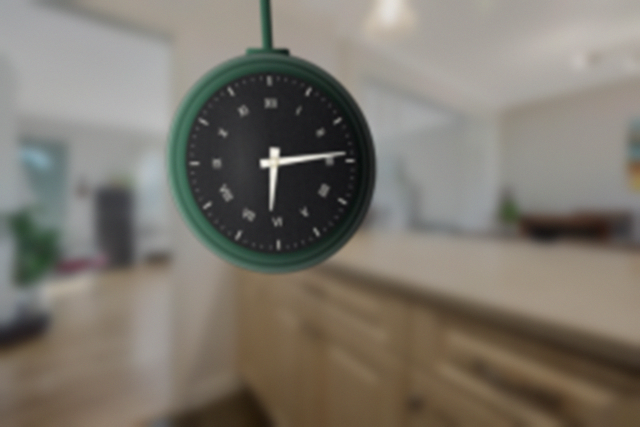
6:14
